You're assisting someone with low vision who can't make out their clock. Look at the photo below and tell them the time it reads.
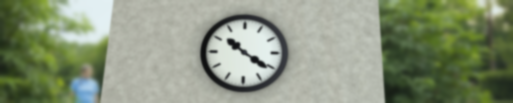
10:21
